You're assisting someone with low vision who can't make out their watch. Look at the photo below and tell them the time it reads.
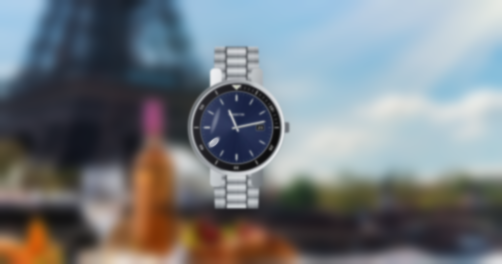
11:13
